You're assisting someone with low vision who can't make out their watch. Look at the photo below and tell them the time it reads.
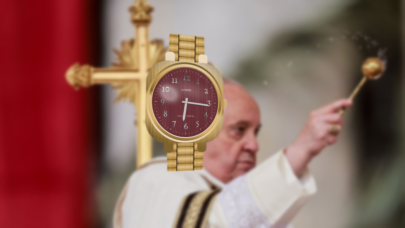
6:16
